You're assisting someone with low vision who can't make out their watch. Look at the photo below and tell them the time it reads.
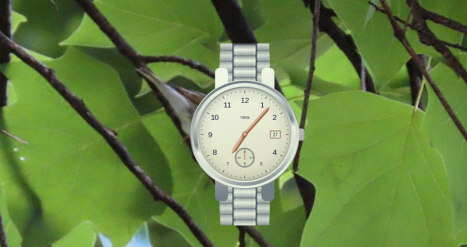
7:07
